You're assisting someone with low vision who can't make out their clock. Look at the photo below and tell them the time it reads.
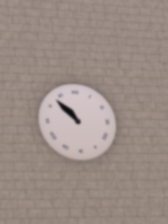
10:53
